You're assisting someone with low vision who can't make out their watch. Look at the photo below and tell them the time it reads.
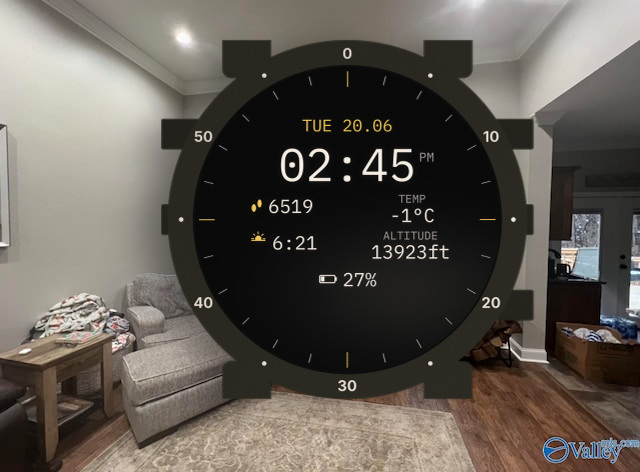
2:45
